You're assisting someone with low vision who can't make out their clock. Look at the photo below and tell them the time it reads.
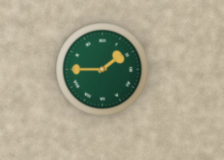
1:45
